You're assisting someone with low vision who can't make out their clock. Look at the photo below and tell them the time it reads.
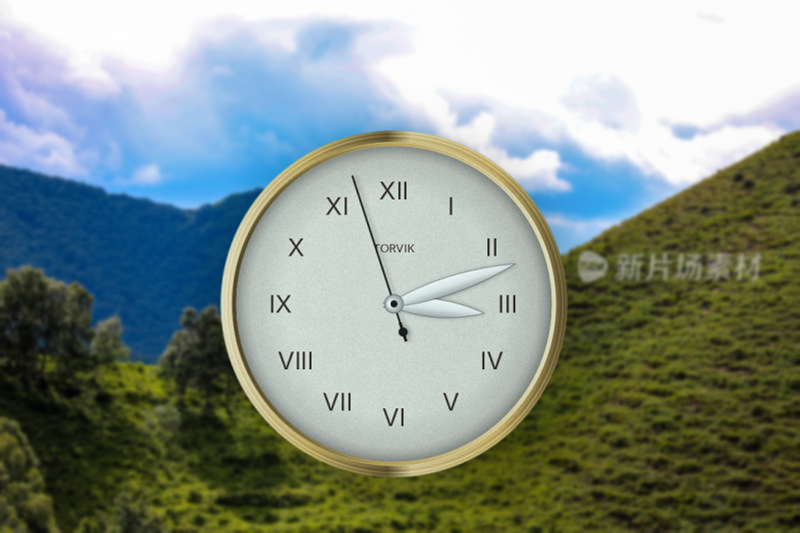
3:11:57
